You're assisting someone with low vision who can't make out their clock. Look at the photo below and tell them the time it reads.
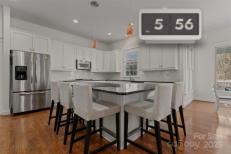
5:56
